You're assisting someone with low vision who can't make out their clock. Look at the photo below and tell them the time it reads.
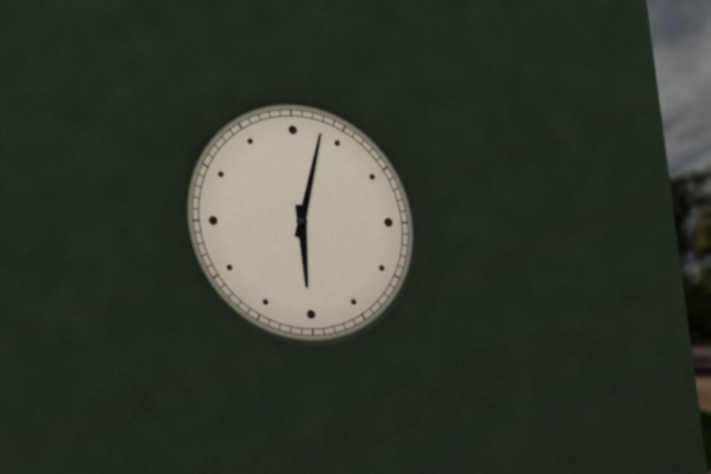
6:03
